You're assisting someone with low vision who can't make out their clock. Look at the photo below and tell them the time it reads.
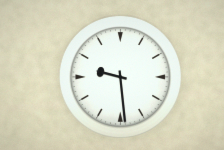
9:29
